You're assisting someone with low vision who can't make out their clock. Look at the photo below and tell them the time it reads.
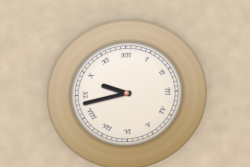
9:43
